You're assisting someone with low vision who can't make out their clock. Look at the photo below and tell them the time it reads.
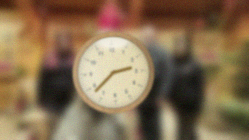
2:38
